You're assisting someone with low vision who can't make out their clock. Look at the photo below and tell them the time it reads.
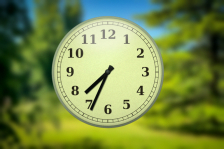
7:34
